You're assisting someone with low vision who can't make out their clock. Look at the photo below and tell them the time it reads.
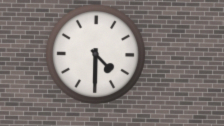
4:30
